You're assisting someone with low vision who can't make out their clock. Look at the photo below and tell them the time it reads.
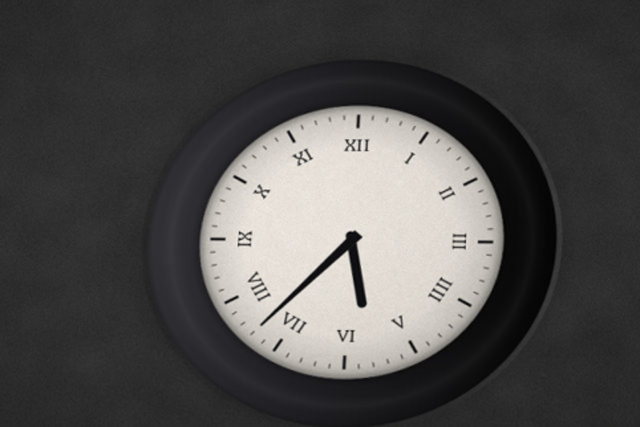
5:37
